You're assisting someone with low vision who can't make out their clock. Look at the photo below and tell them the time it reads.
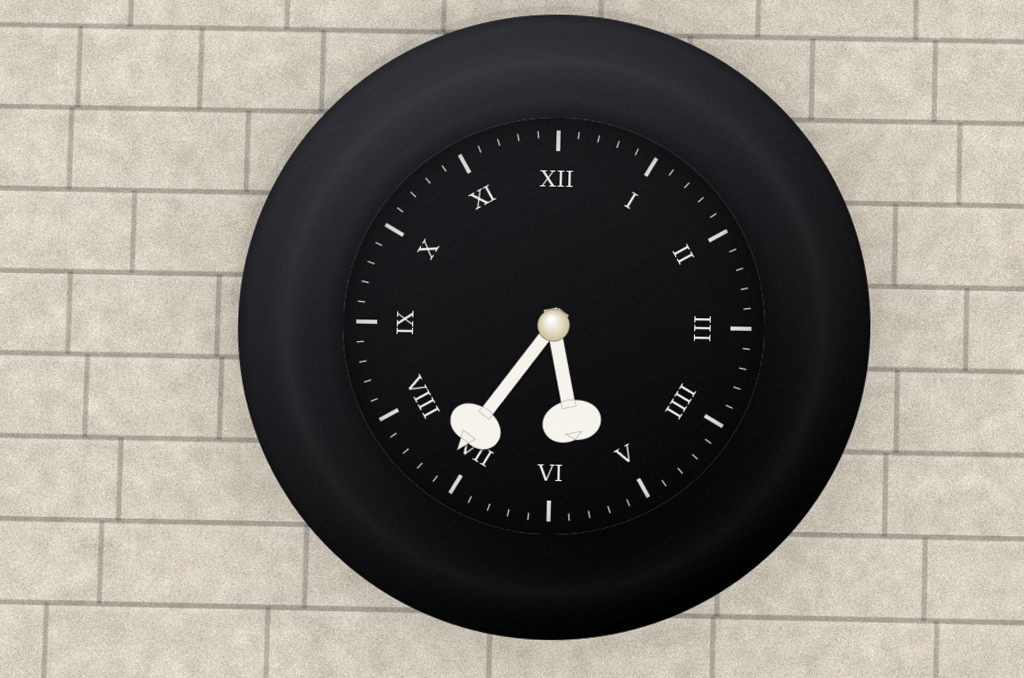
5:36
